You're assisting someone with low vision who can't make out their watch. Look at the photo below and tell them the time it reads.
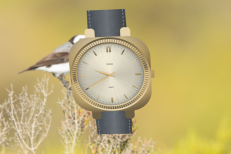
9:40
